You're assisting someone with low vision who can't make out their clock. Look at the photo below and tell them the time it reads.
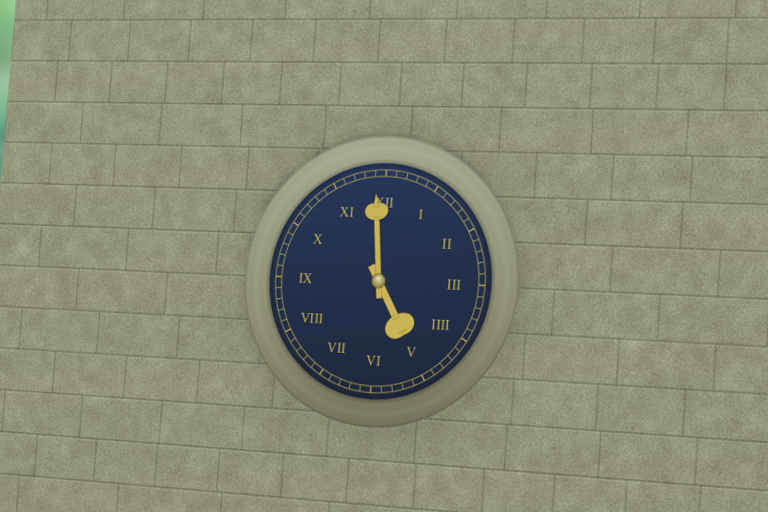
4:59
